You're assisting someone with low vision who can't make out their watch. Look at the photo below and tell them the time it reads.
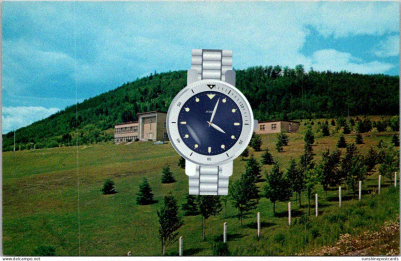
4:03
